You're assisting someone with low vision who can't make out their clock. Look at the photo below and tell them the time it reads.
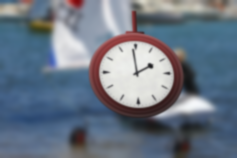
1:59
